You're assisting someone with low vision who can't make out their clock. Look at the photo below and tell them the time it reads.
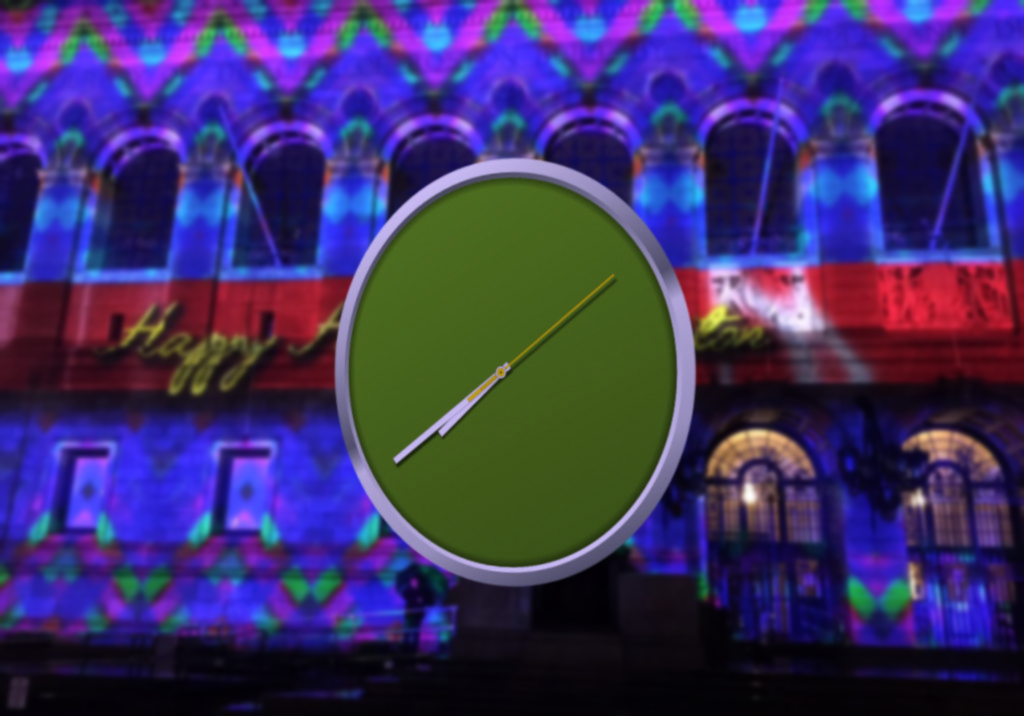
7:39:09
